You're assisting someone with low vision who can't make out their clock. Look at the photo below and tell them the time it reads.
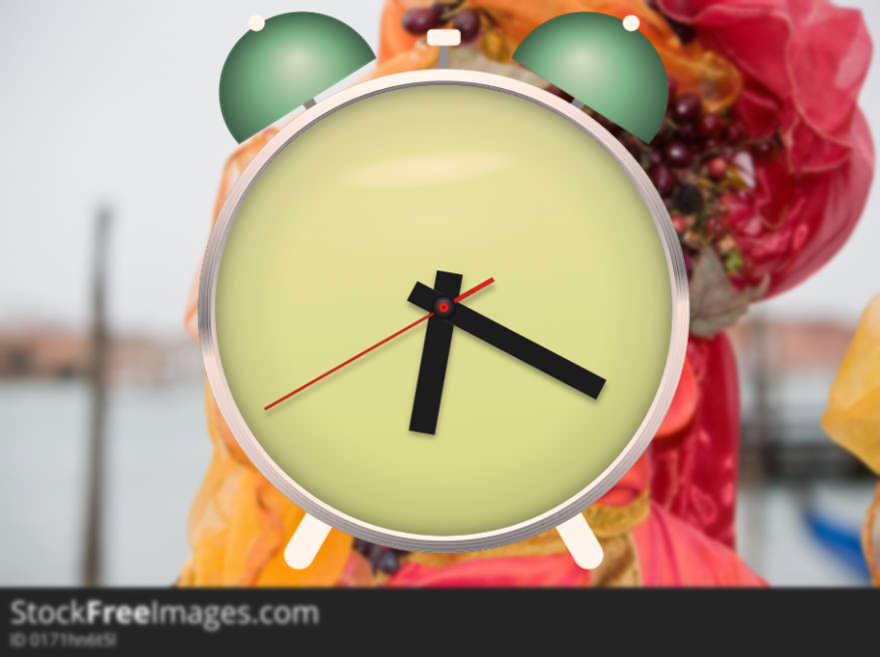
6:19:40
